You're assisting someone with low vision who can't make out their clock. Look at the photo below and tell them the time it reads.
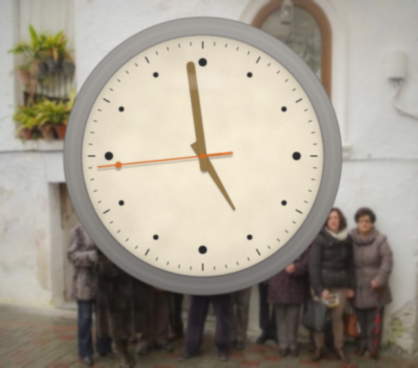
4:58:44
